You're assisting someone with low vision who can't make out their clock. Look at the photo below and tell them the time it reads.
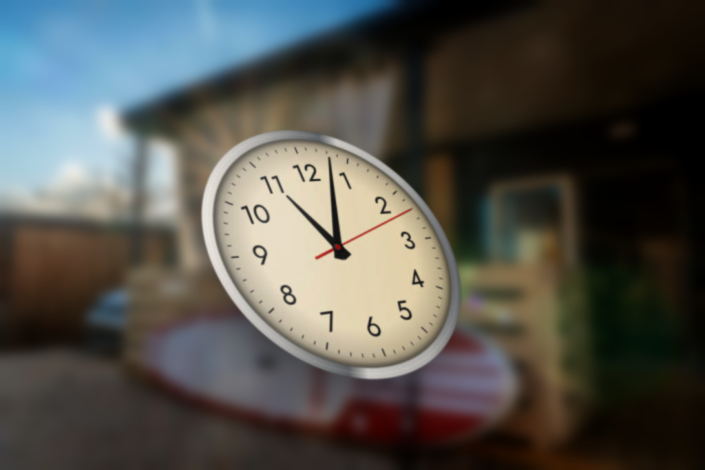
11:03:12
